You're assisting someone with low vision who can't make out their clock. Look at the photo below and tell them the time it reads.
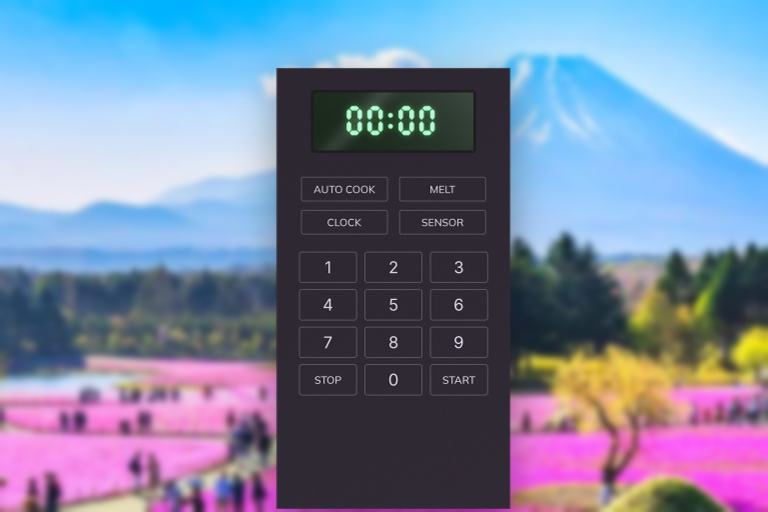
0:00
